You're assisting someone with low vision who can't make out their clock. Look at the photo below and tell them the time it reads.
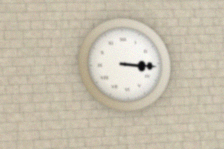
3:16
